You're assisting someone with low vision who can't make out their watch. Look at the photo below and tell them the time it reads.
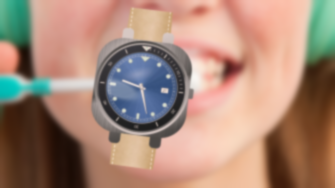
9:27
